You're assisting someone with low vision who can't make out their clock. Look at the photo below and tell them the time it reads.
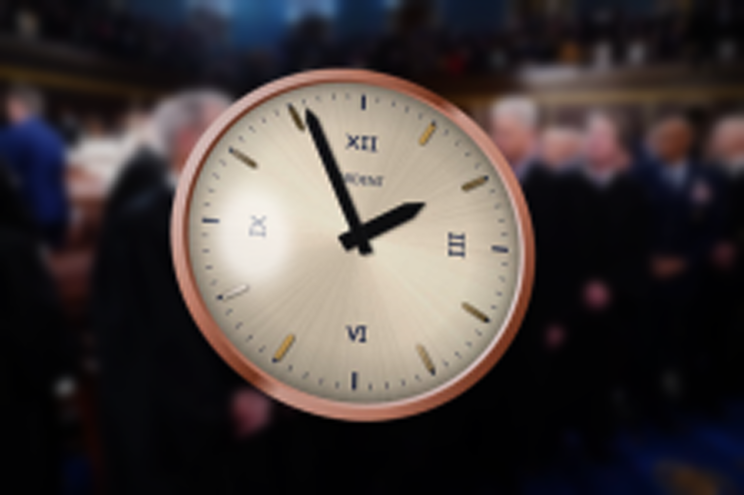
1:56
